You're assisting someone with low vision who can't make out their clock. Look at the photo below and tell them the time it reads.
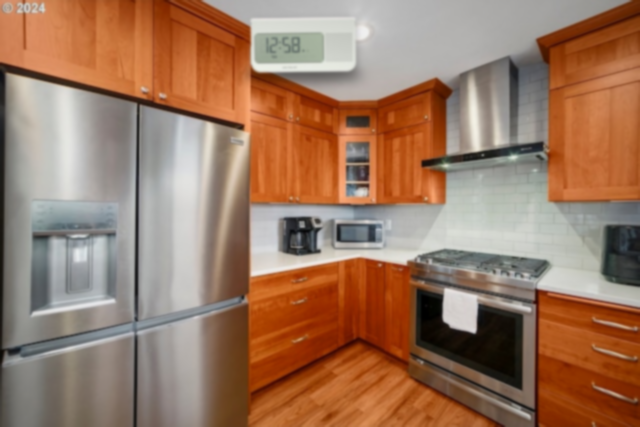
12:58
